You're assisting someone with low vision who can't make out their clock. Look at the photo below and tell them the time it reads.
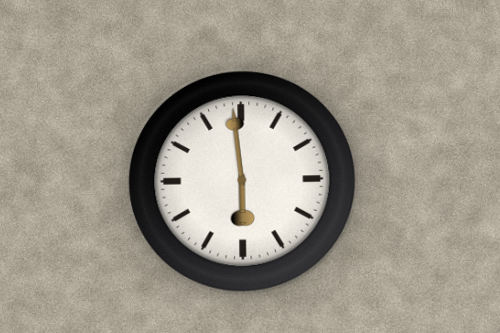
5:59
